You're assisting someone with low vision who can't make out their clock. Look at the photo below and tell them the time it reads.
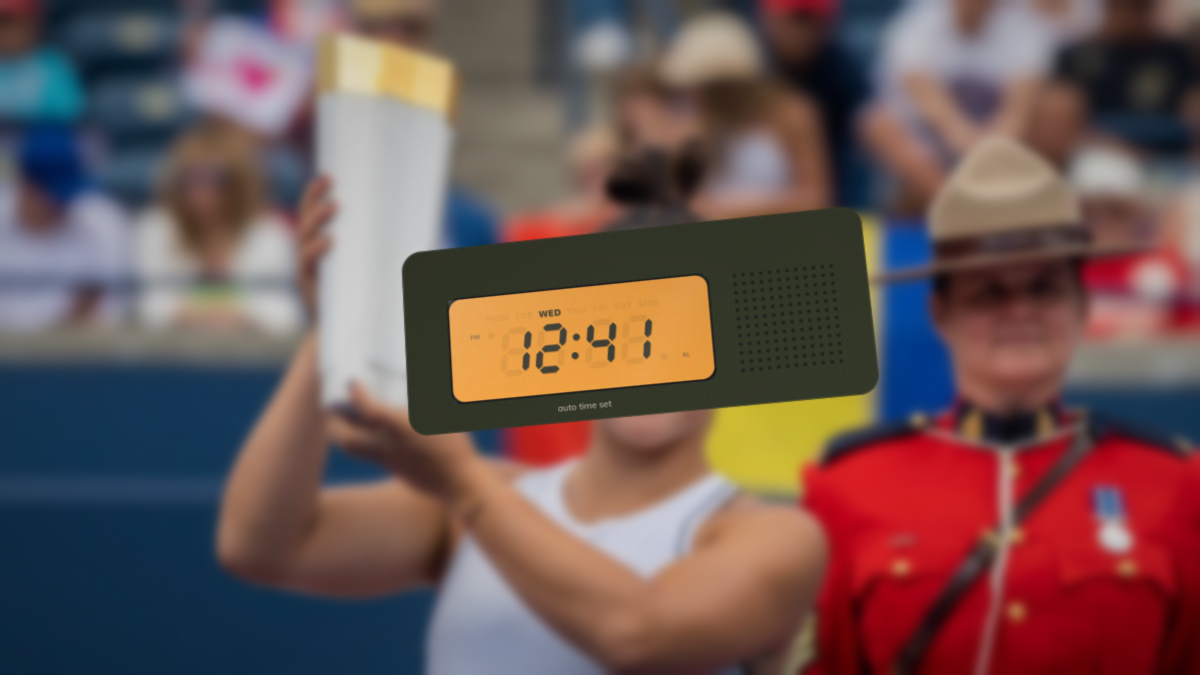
12:41
